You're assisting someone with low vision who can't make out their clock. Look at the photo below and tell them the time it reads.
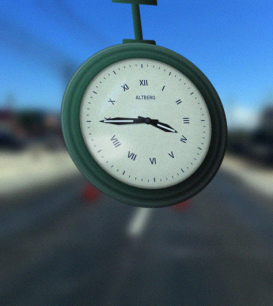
3:45
